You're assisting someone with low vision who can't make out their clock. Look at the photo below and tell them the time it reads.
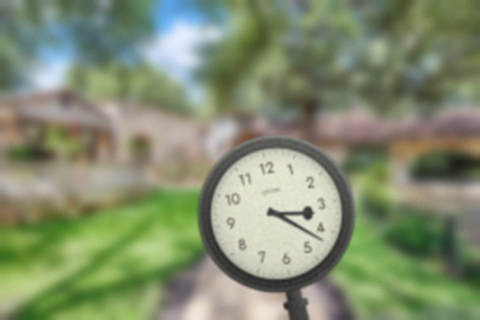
3:22
